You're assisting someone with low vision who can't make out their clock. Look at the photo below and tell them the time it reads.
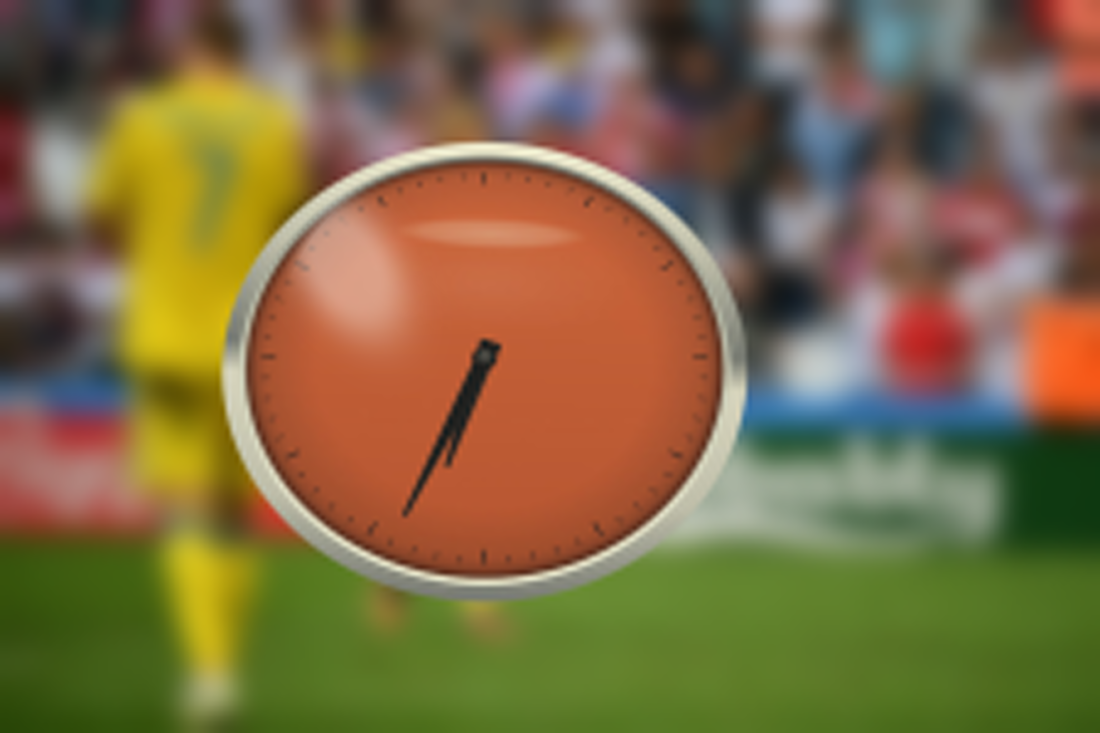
6:34
